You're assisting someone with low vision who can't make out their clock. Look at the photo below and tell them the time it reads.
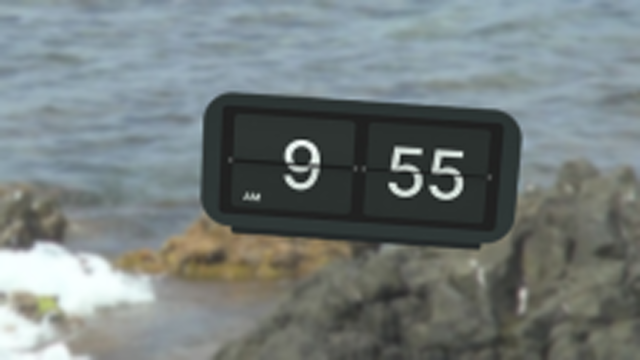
9:55
